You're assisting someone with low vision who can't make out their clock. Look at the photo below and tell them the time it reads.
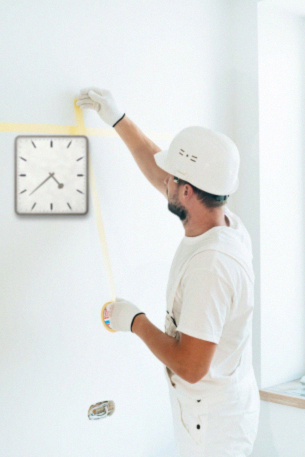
4:38
